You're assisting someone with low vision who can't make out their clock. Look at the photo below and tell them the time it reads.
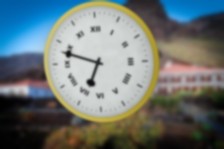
6:48
